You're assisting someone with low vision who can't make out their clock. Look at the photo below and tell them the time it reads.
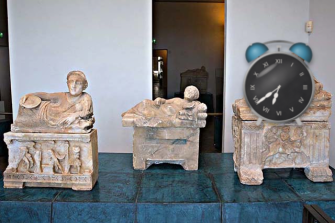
6:39
